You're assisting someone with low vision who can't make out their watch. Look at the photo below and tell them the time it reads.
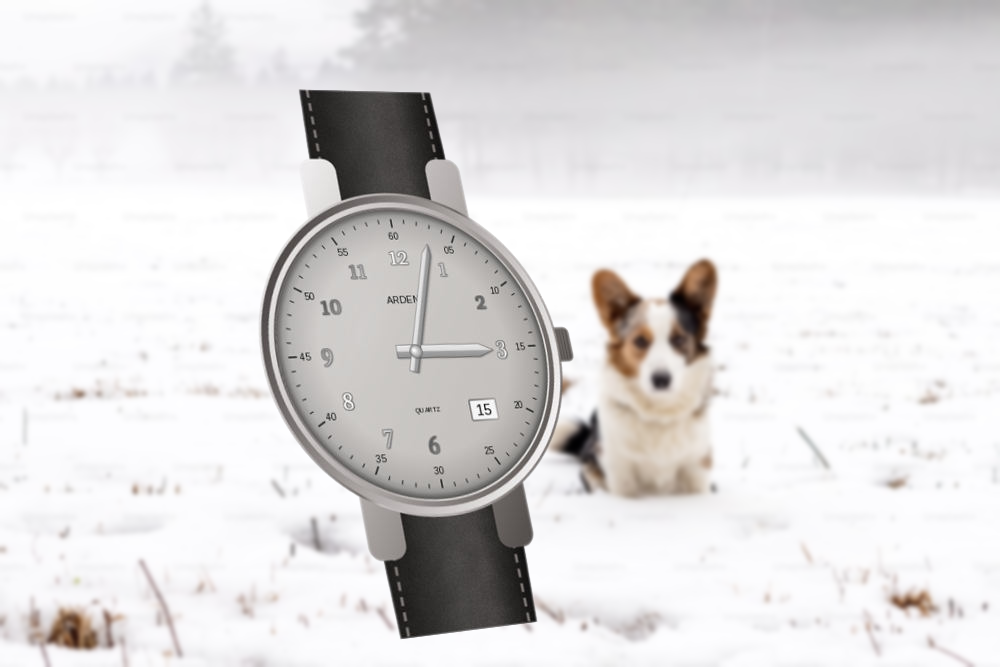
3:03
